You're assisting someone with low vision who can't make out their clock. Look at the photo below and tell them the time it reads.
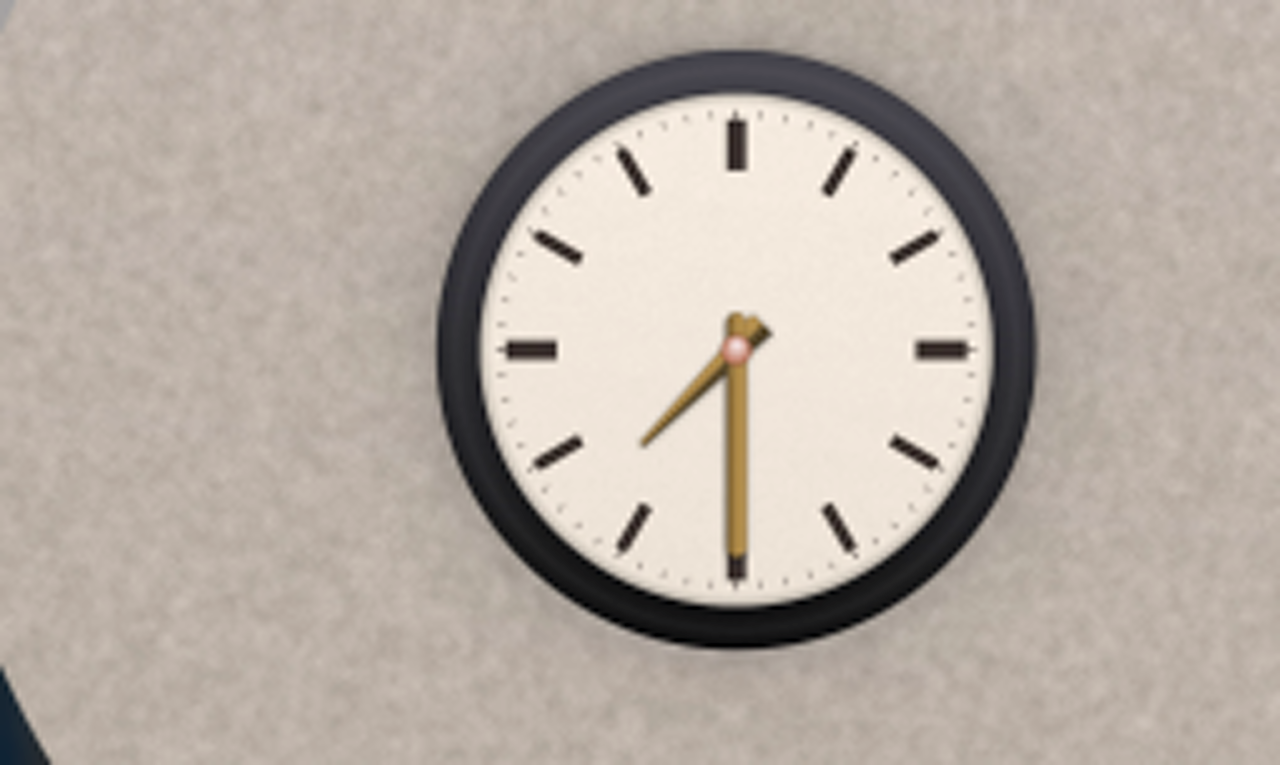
7:30
